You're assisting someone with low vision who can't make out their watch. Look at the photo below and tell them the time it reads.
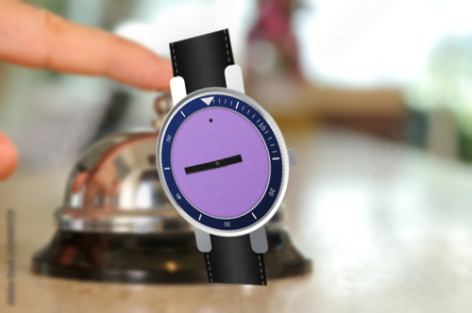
2:44
